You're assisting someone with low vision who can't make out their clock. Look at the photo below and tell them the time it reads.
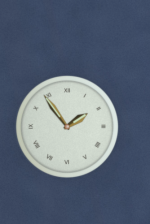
1:54
